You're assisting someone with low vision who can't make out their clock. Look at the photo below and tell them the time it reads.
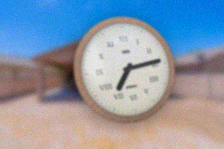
7:14
